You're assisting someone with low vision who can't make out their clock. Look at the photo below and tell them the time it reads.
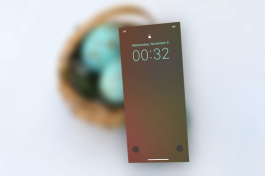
0:32
